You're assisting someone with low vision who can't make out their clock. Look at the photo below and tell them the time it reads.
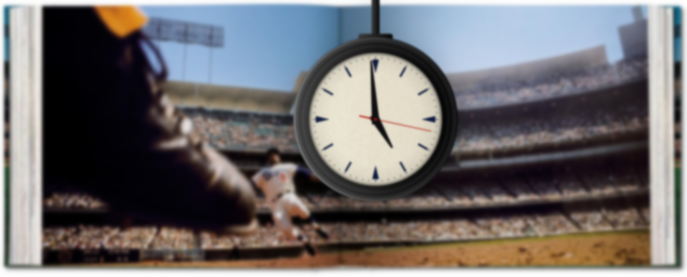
4:59:17
